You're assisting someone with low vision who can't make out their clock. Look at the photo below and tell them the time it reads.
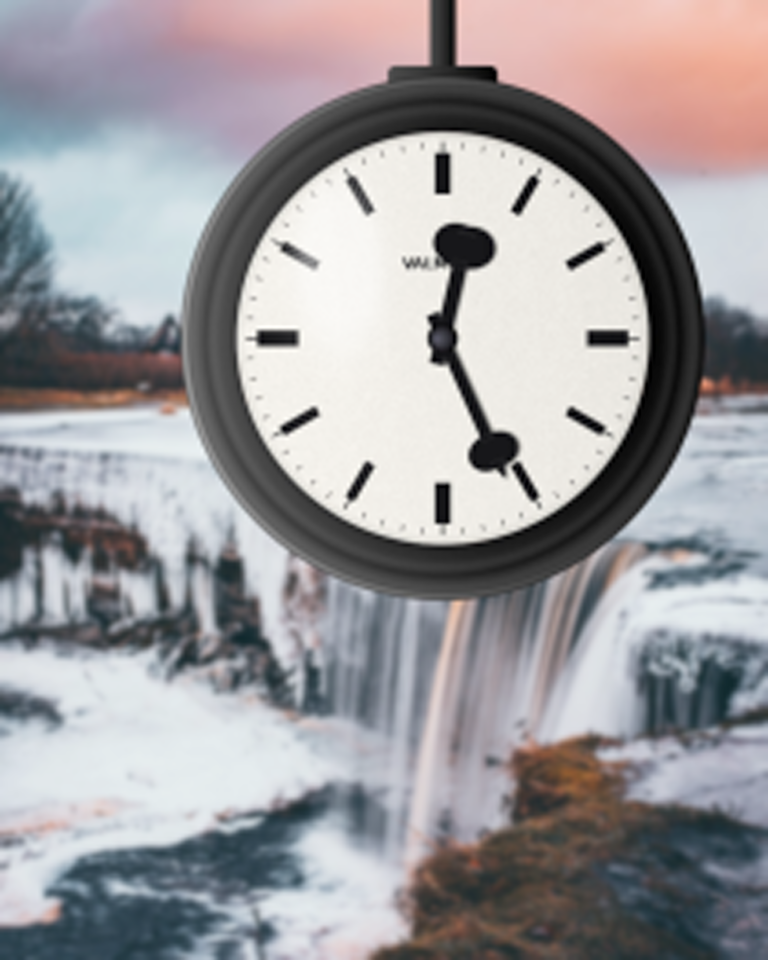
12:26
